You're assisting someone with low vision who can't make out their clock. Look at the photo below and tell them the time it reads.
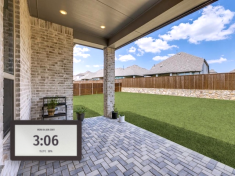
3:06
